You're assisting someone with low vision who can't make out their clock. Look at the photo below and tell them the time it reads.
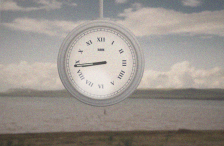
8:44
